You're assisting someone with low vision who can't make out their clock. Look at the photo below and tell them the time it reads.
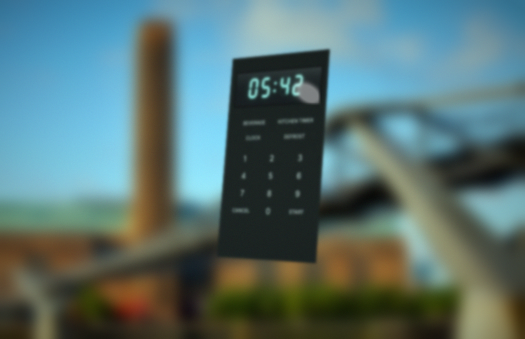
5:42
